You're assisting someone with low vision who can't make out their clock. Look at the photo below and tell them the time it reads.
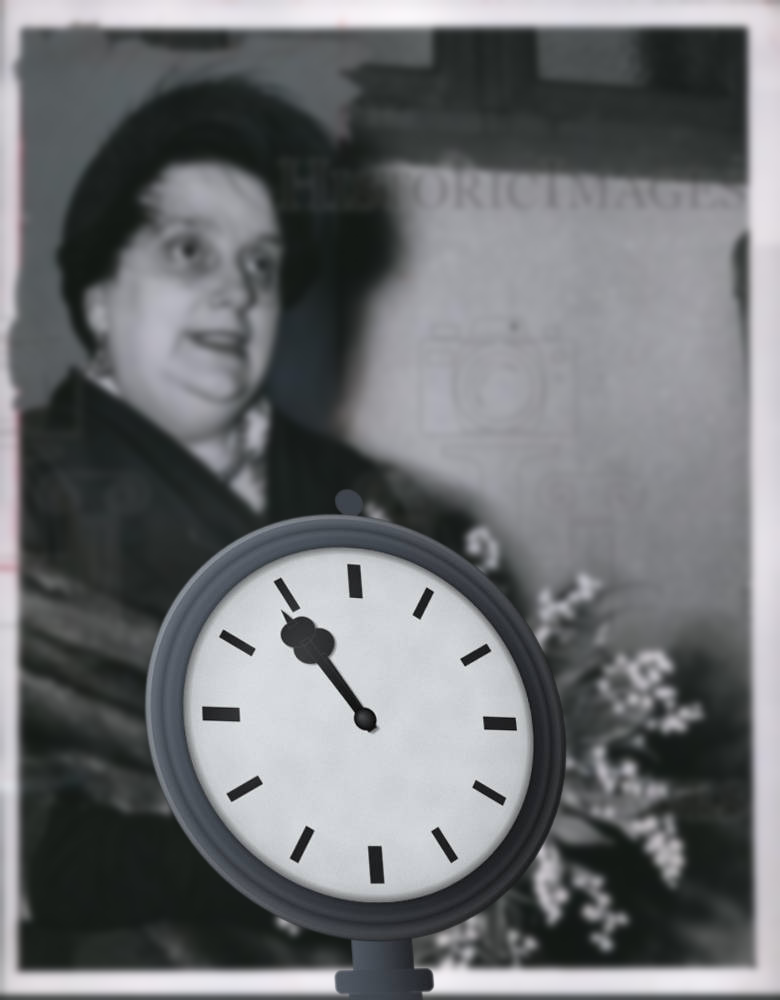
10:54
